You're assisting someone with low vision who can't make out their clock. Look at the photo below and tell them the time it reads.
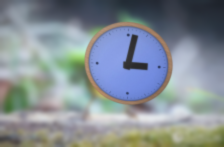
3:02
